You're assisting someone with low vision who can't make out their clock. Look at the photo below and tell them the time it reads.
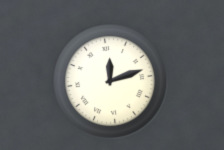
12:13
